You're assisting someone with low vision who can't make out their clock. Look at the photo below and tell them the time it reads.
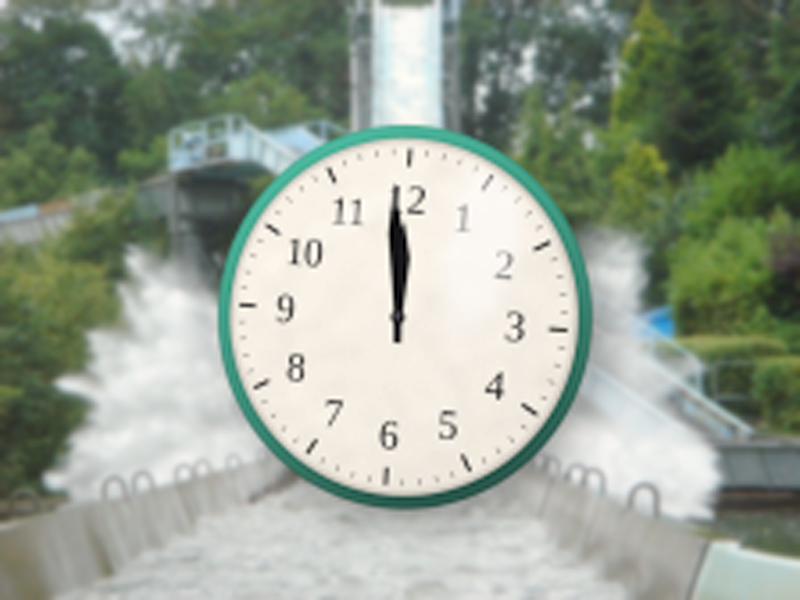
11:59
